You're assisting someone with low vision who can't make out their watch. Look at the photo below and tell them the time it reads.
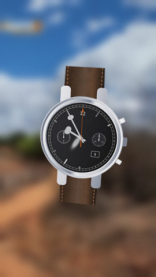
9:55
